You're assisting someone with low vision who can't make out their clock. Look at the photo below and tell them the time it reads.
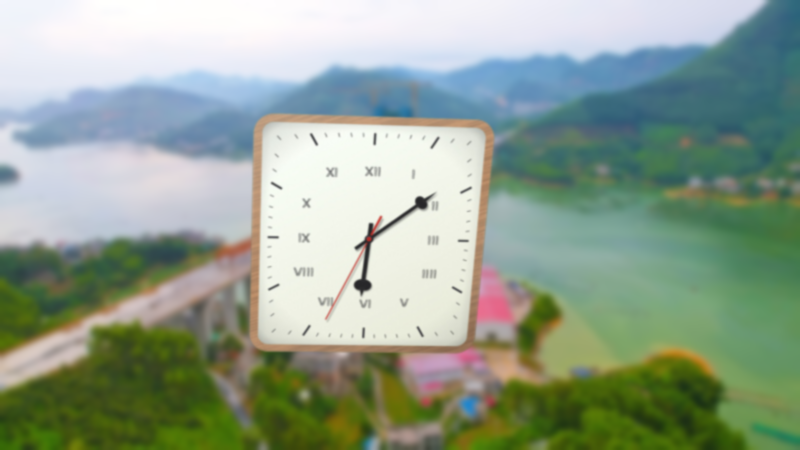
6:08:34
